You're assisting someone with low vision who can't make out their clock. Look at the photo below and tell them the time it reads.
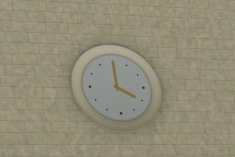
4:00
